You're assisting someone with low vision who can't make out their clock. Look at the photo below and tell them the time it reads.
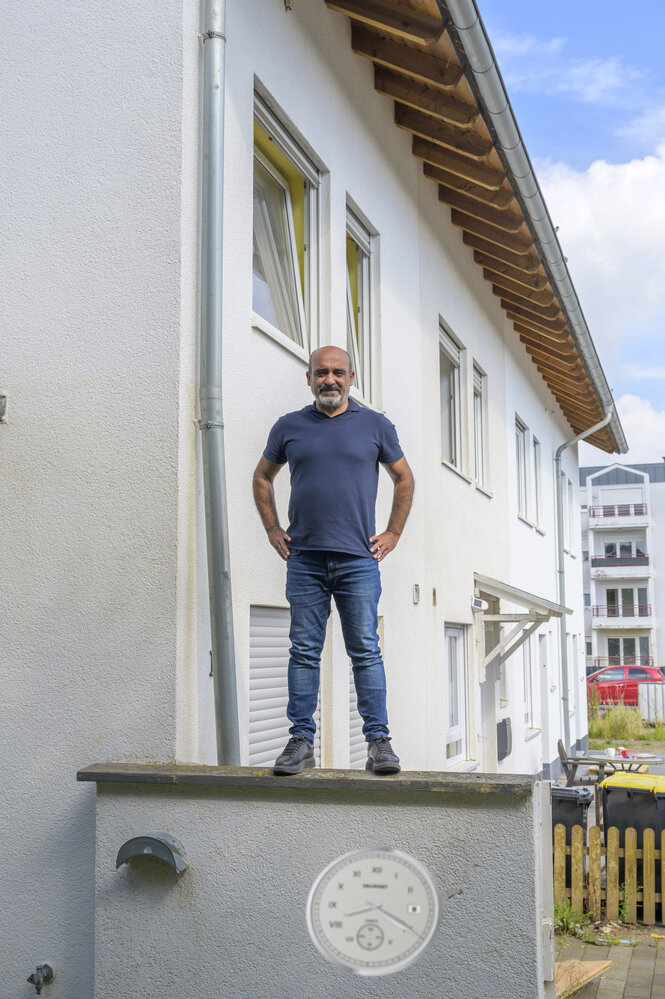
8:20
